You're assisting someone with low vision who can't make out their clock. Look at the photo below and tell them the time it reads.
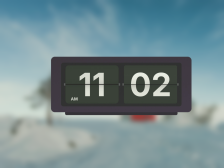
11:02
